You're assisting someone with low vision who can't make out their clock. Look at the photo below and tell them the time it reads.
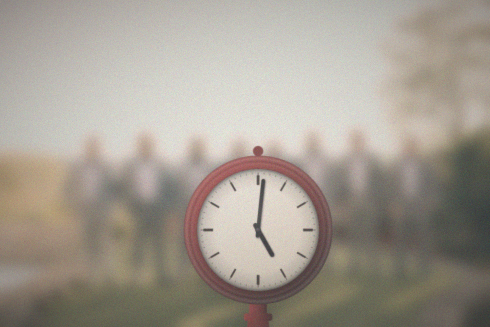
5:01
